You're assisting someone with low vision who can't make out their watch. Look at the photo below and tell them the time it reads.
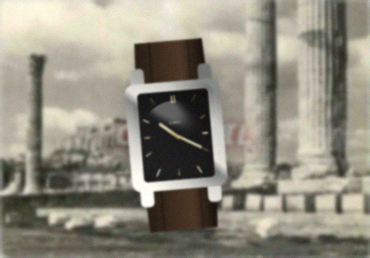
10:20
